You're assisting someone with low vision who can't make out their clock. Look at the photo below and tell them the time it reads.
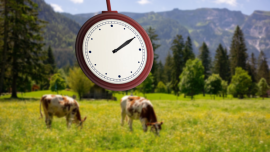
2:10
